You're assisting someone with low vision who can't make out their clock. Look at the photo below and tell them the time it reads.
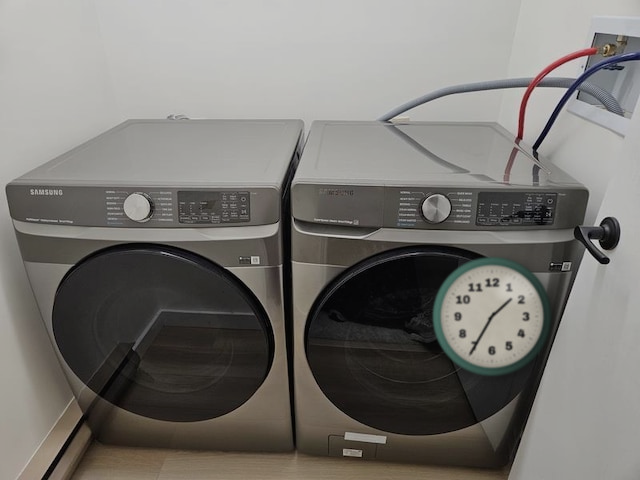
1:35
